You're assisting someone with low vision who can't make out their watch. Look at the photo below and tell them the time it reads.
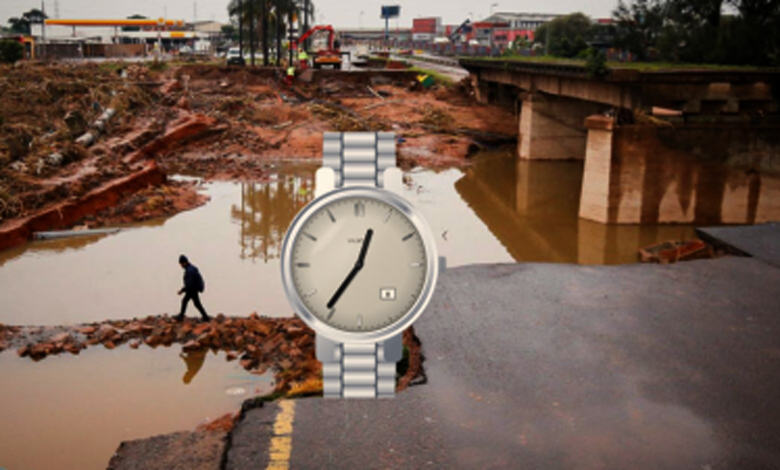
12:36
